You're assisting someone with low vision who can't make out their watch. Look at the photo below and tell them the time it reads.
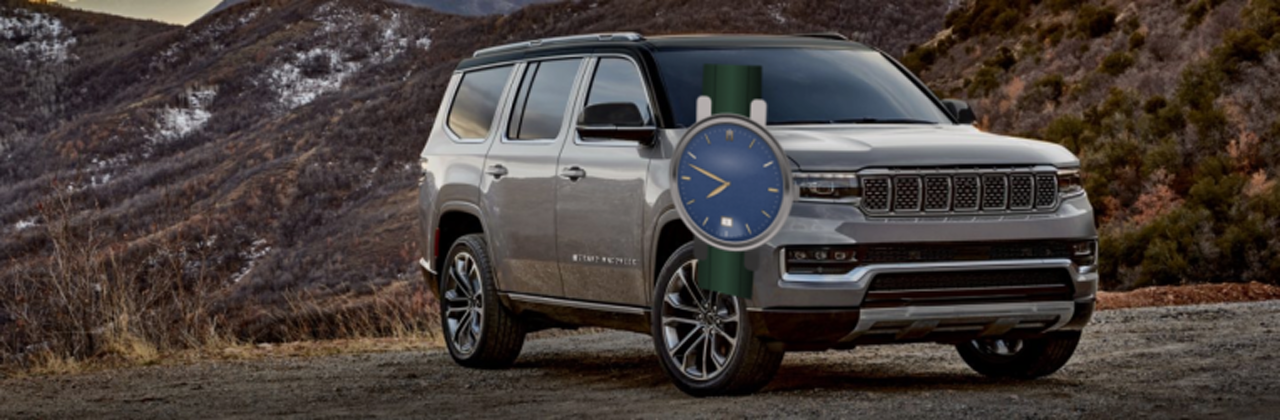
7:48
